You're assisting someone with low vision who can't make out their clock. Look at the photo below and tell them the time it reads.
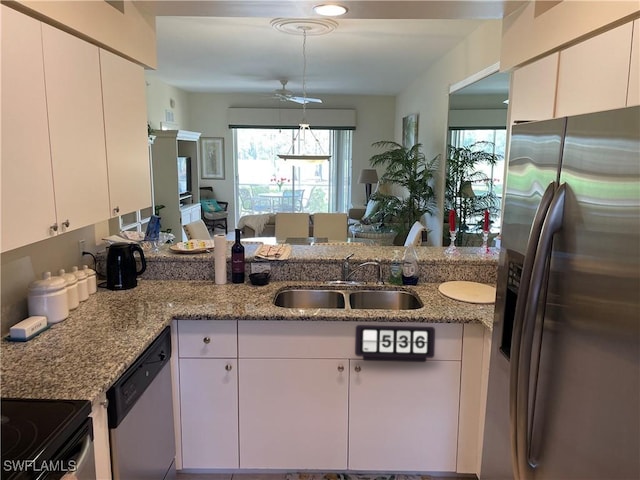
5:36
